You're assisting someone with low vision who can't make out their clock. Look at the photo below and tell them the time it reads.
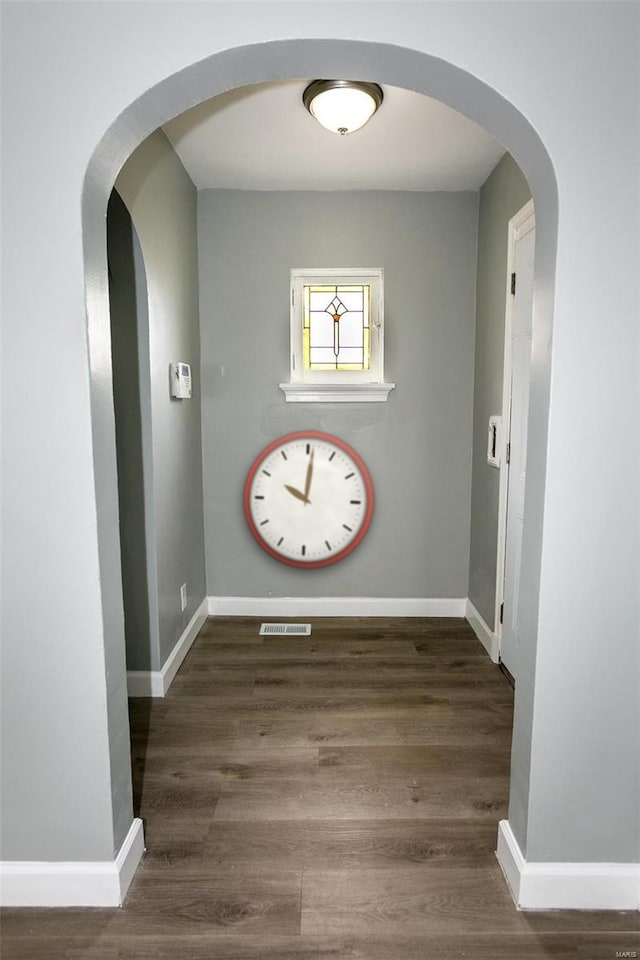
10:01
